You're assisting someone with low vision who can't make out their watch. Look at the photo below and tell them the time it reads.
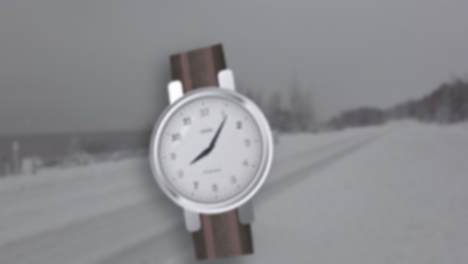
8:06
